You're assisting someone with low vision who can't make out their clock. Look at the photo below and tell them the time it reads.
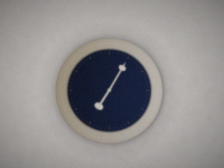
7:05
